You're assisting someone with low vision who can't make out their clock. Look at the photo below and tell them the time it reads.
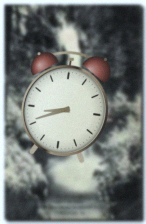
8:41
